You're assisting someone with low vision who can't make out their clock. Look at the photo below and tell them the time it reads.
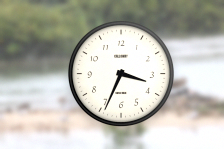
3:34
